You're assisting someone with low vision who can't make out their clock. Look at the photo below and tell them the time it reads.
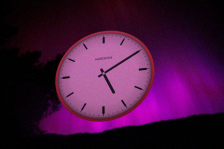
5:10
